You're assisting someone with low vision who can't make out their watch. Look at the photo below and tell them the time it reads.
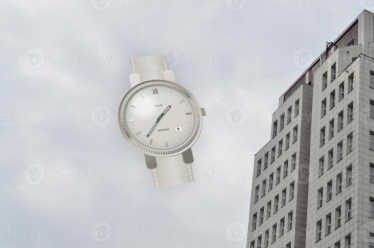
1:37
